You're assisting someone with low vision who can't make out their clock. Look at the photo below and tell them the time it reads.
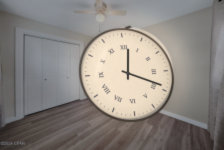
12:19
